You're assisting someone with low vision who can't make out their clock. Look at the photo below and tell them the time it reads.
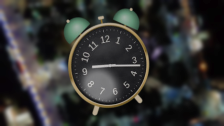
9:17
